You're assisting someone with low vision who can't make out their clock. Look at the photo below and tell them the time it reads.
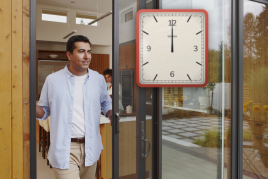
12:00
